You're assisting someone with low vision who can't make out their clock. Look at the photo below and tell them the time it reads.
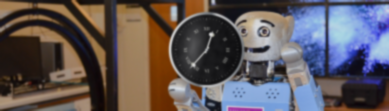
12:37
